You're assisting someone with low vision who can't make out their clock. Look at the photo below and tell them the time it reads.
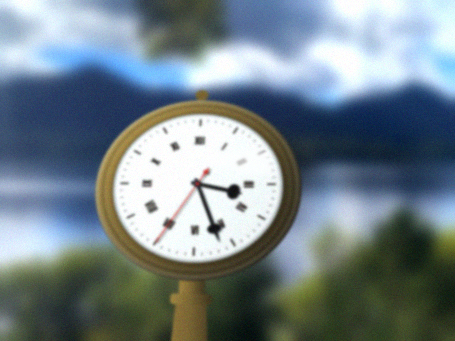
3:26:35
